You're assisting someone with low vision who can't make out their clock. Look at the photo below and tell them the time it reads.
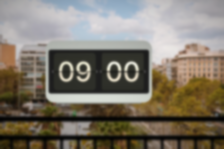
9:00
